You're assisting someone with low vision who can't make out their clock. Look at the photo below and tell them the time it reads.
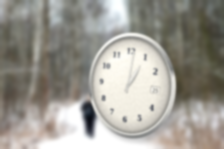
1:01
